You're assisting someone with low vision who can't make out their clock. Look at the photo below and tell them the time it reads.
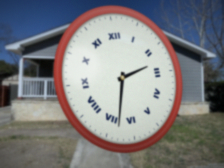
2:33
